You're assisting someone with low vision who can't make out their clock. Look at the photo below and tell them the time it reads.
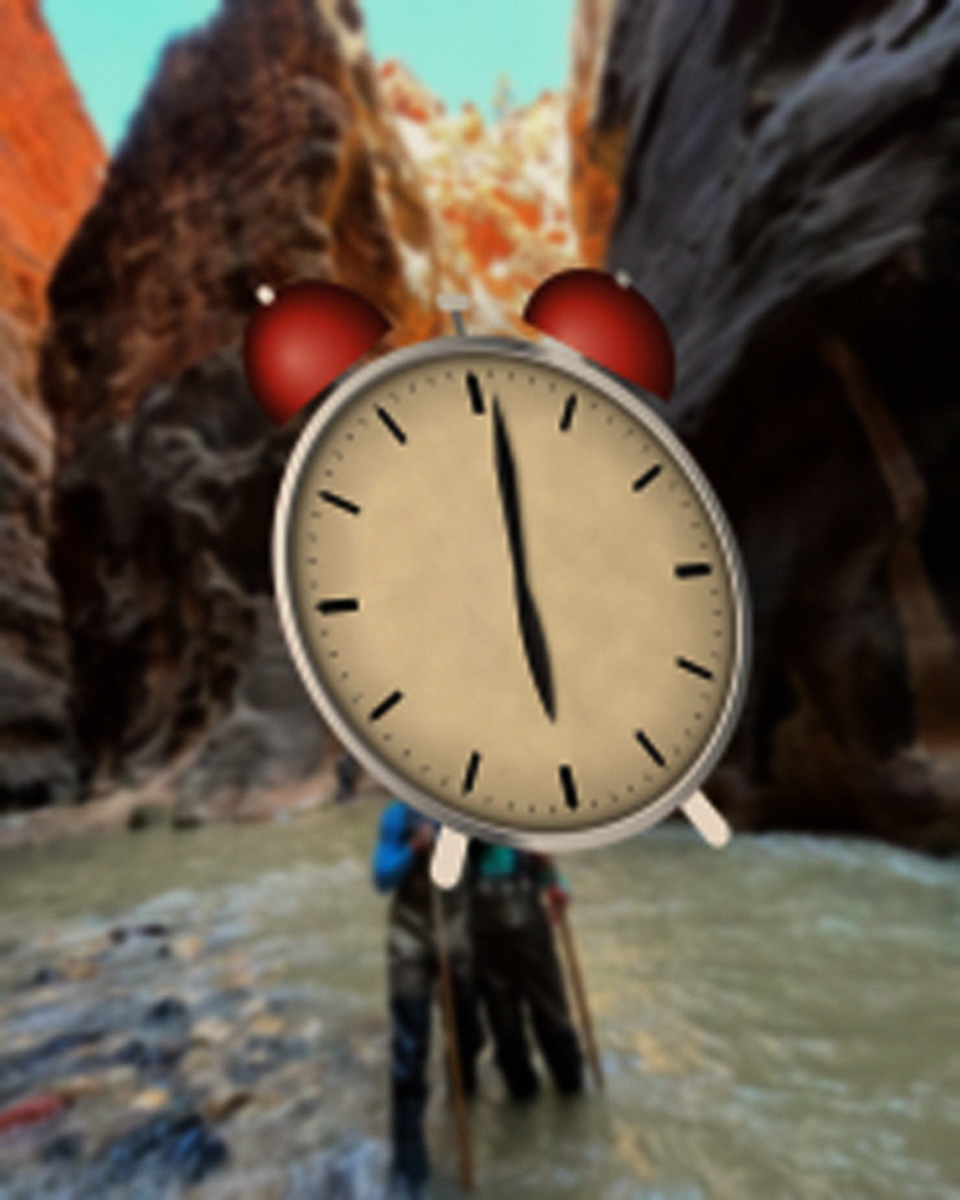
6:01
